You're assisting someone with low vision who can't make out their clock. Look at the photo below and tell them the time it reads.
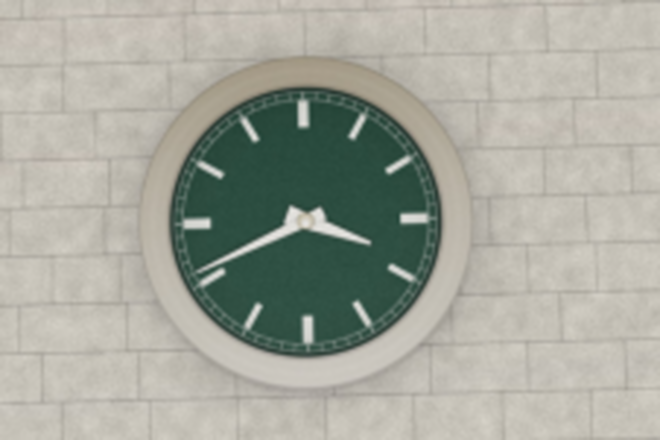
3:41
